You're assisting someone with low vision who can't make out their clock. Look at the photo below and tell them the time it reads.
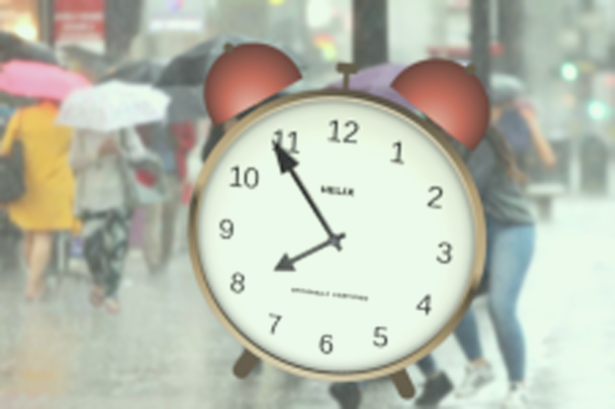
7:54
